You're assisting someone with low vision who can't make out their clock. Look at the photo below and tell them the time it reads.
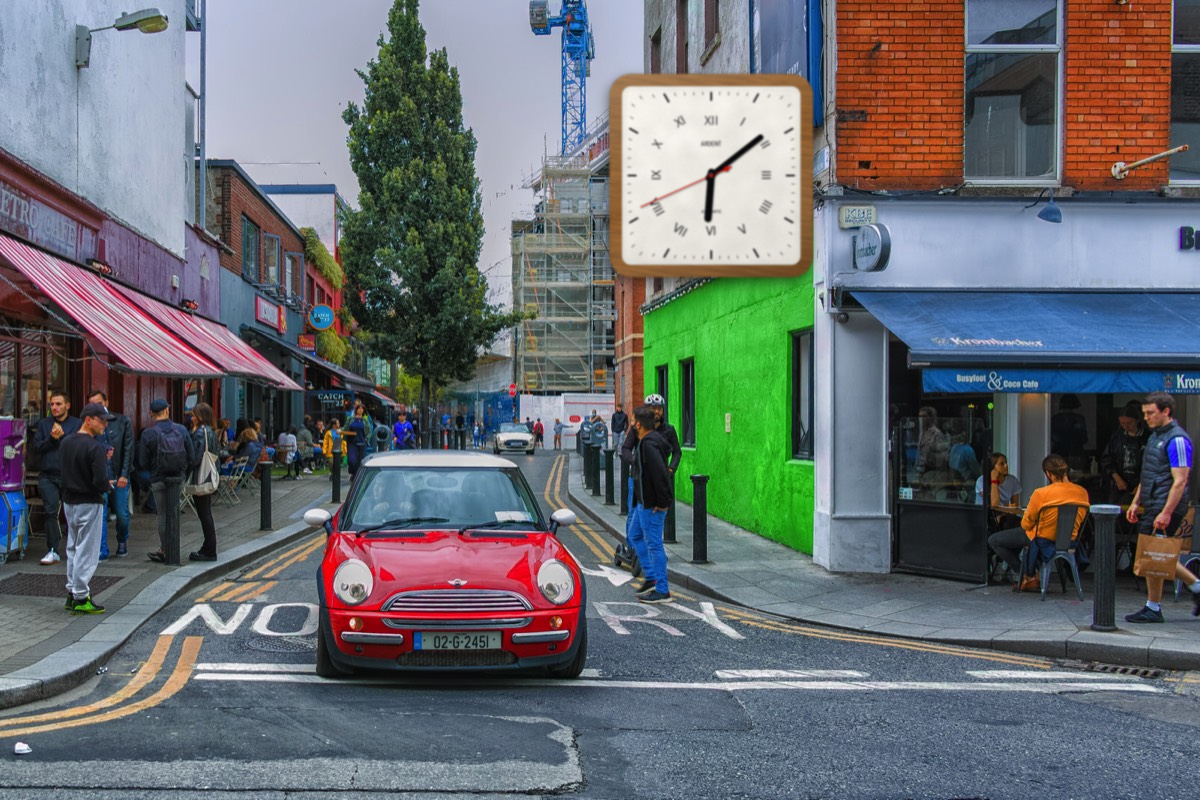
6:08:41
